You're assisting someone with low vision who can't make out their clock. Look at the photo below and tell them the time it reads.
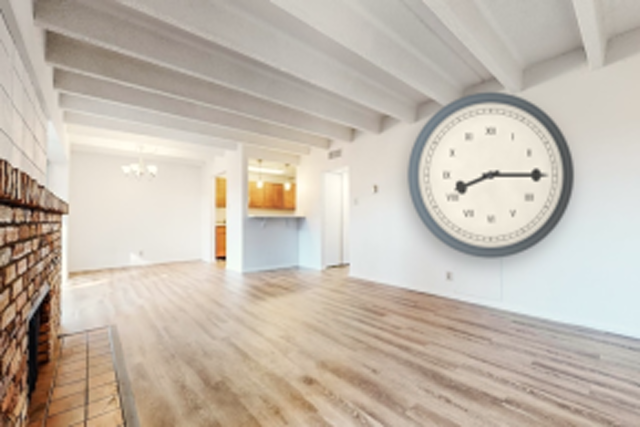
8:15
